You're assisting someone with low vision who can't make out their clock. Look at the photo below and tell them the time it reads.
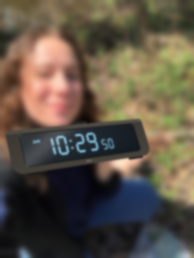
10:29
